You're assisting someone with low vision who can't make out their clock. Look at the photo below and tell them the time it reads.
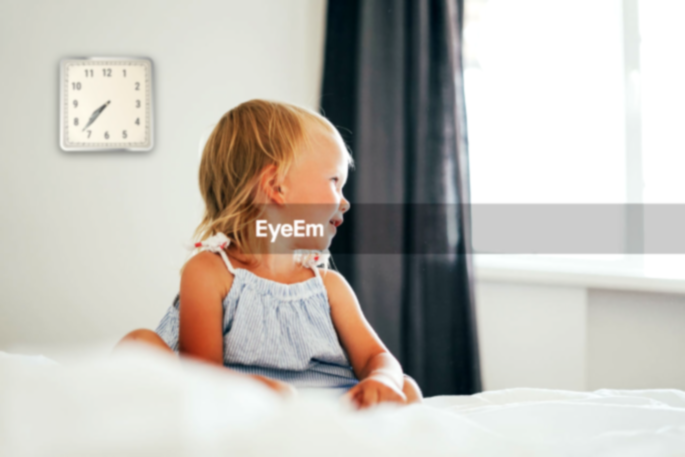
7:37
